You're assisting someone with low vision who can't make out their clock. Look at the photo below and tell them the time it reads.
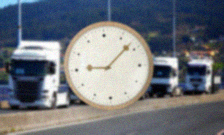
9:08
